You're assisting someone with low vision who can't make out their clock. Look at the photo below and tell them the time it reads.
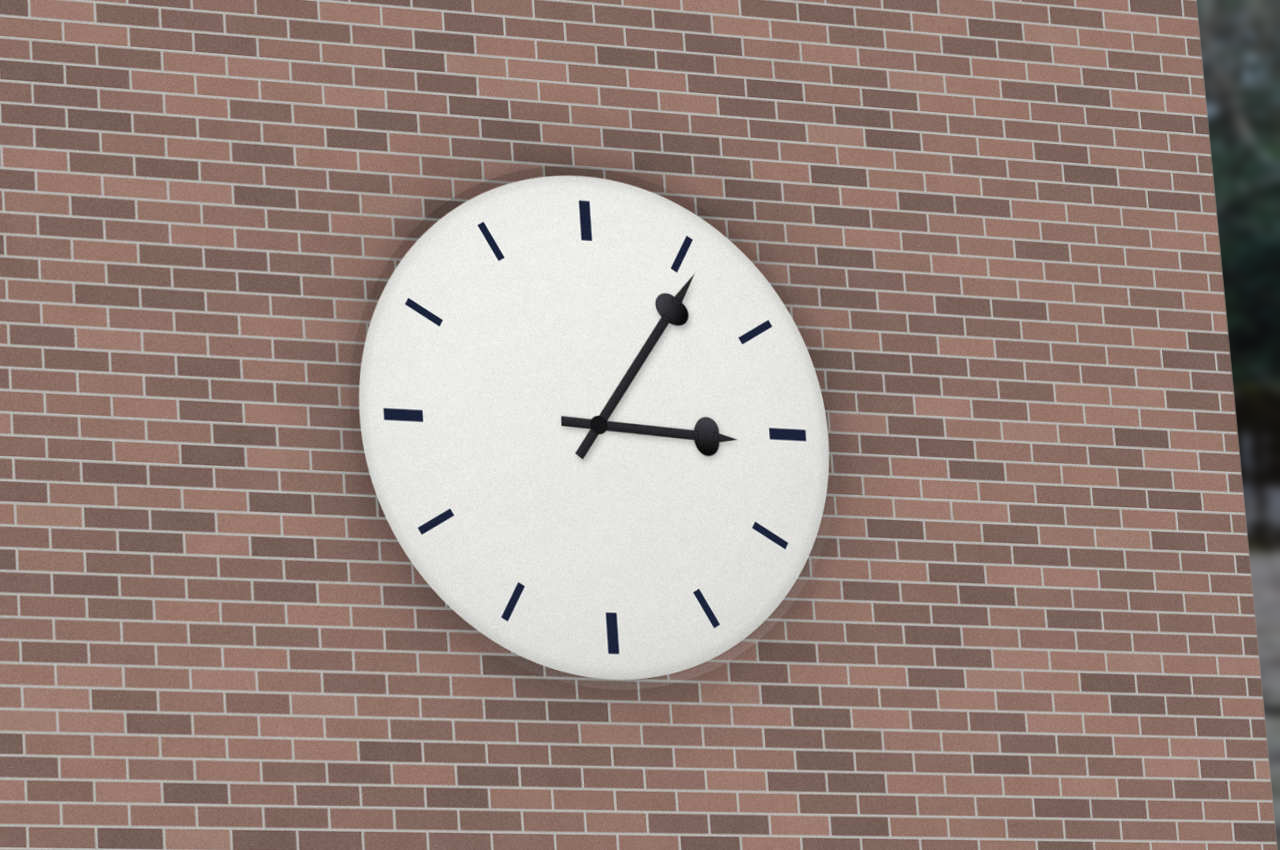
3:06
